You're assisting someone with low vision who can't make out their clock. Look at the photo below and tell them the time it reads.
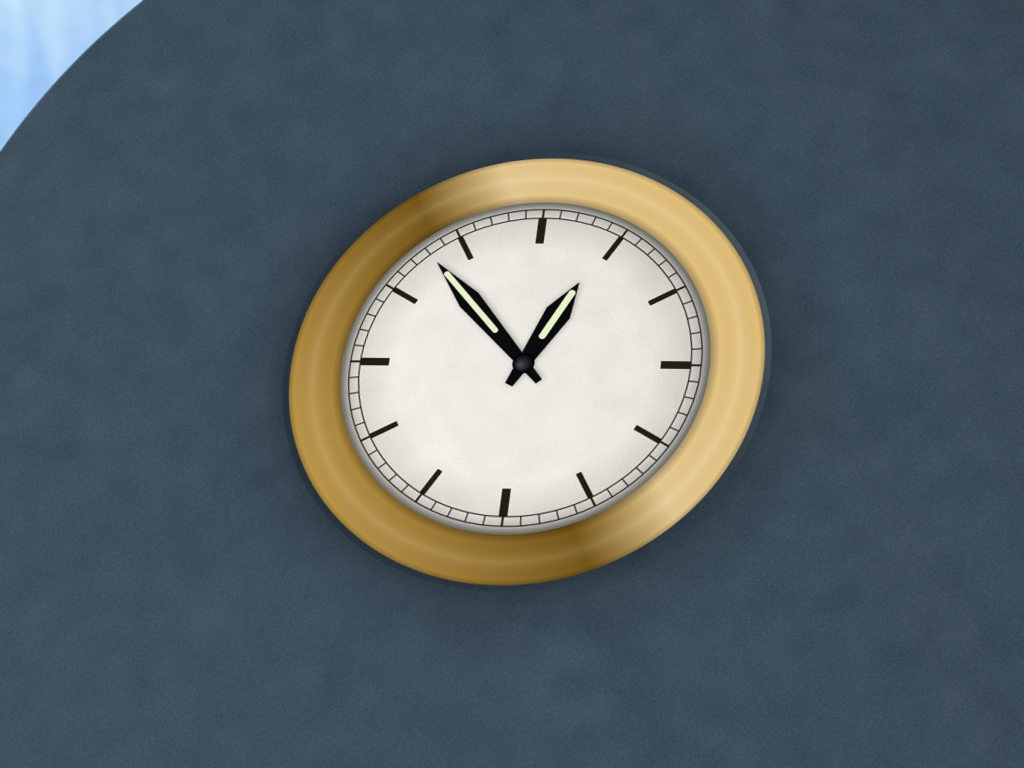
12:53
